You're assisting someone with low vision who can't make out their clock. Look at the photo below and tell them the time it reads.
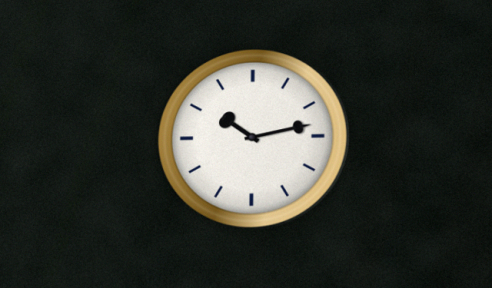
10:13
